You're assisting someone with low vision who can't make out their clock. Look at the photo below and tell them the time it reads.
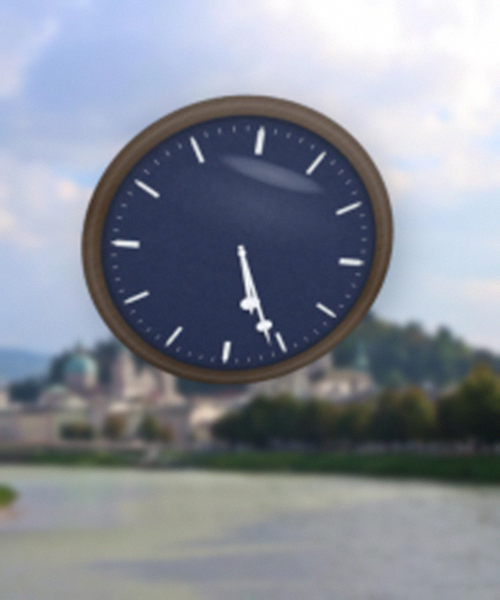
5:26
